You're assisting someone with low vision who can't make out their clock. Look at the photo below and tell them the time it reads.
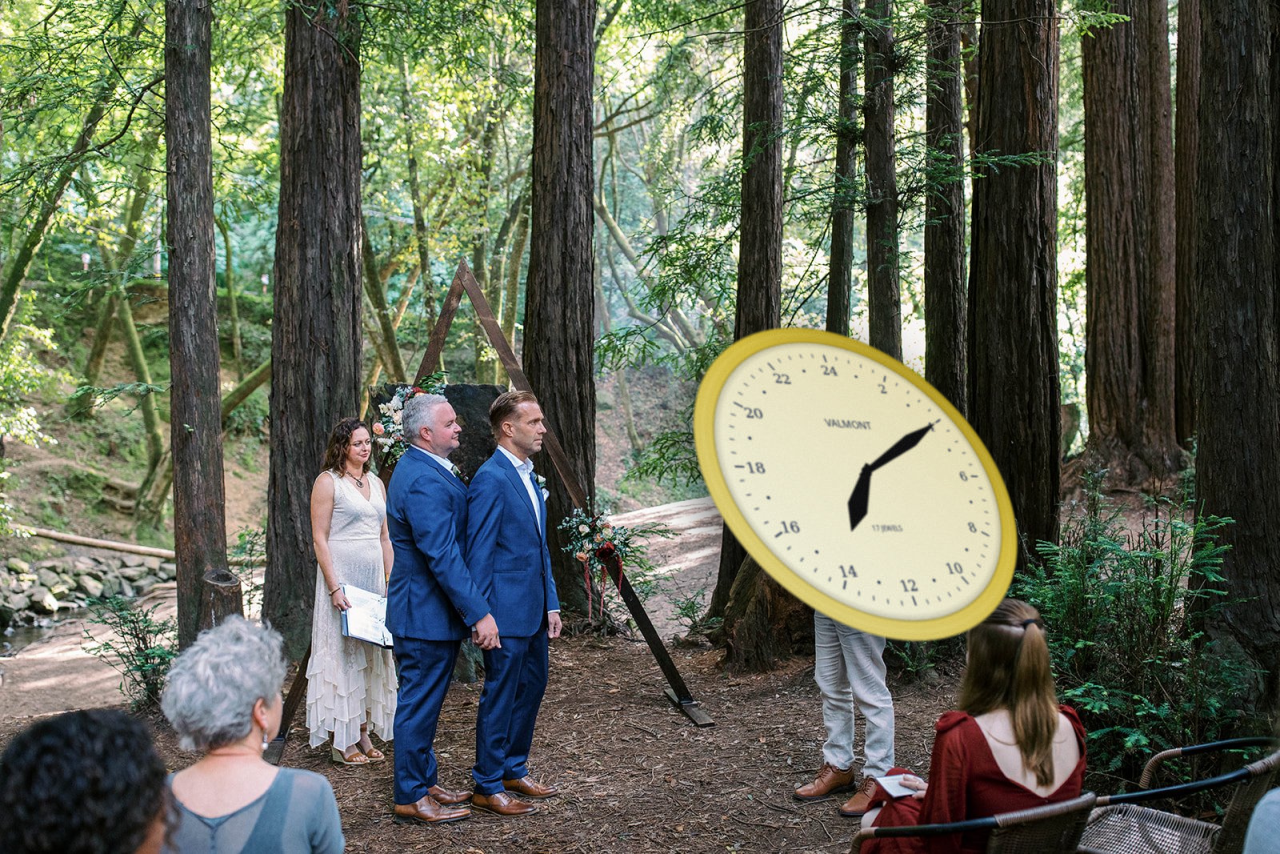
14:10
